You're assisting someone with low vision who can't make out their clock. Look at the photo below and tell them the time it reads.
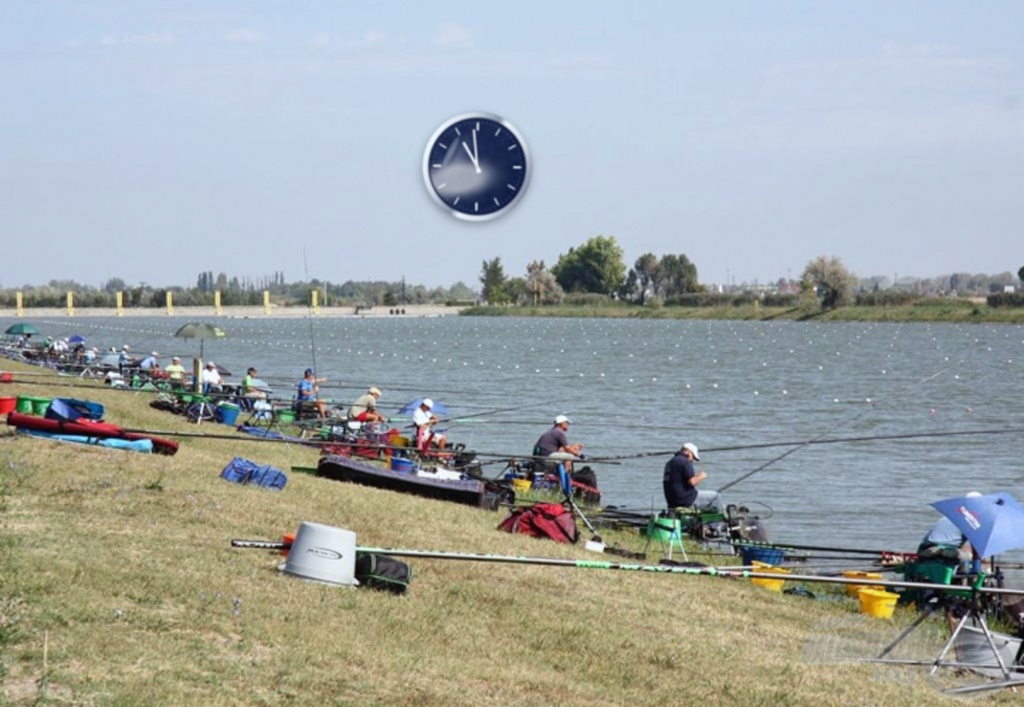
10:59
